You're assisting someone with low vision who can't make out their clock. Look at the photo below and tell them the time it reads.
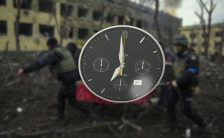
6:59
